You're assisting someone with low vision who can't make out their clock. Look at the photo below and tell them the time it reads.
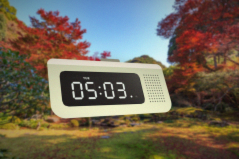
5:03
